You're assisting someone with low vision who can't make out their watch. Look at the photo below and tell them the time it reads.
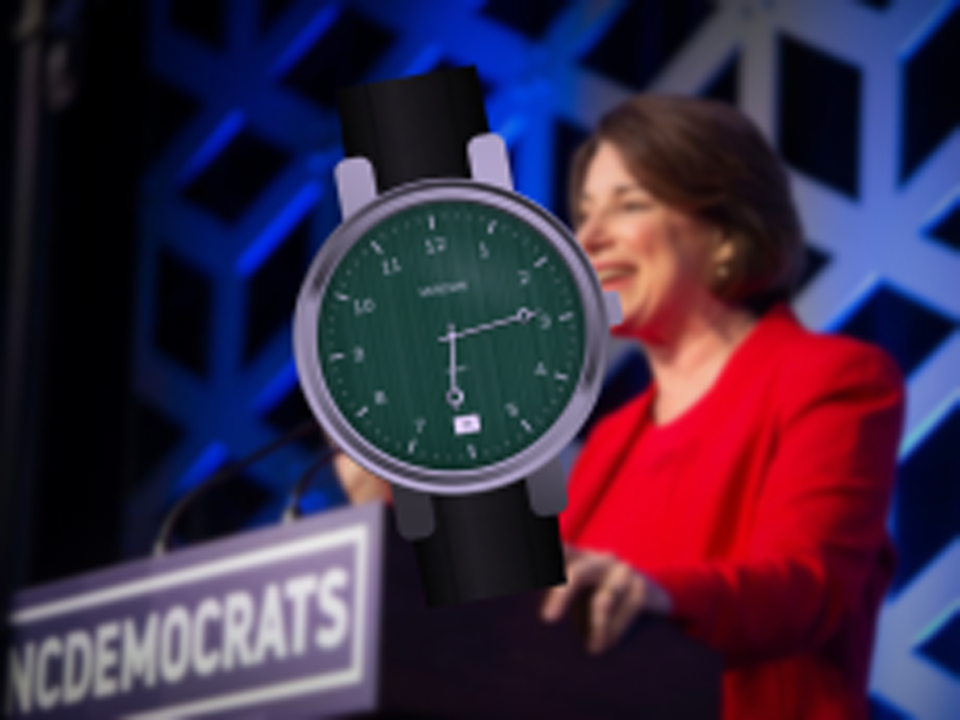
6:14
